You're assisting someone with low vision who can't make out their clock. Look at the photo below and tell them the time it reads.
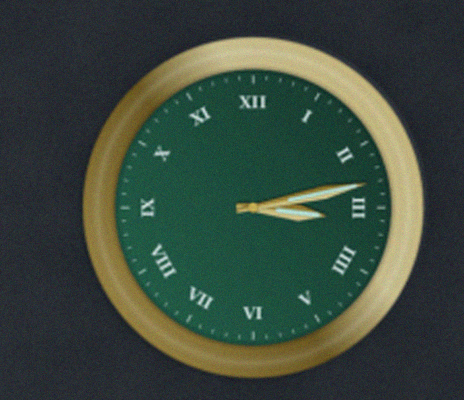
3:13
